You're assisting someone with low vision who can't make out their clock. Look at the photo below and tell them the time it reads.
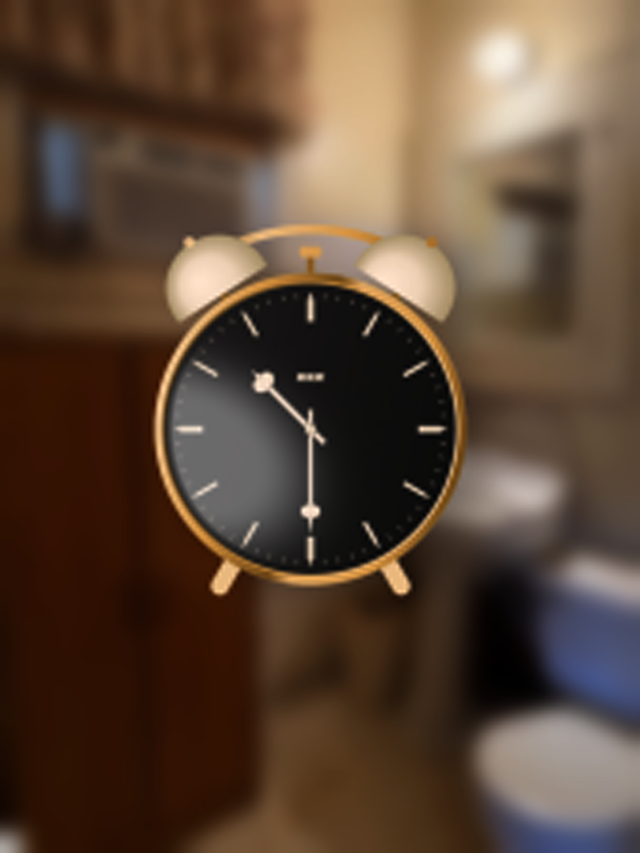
10:30
